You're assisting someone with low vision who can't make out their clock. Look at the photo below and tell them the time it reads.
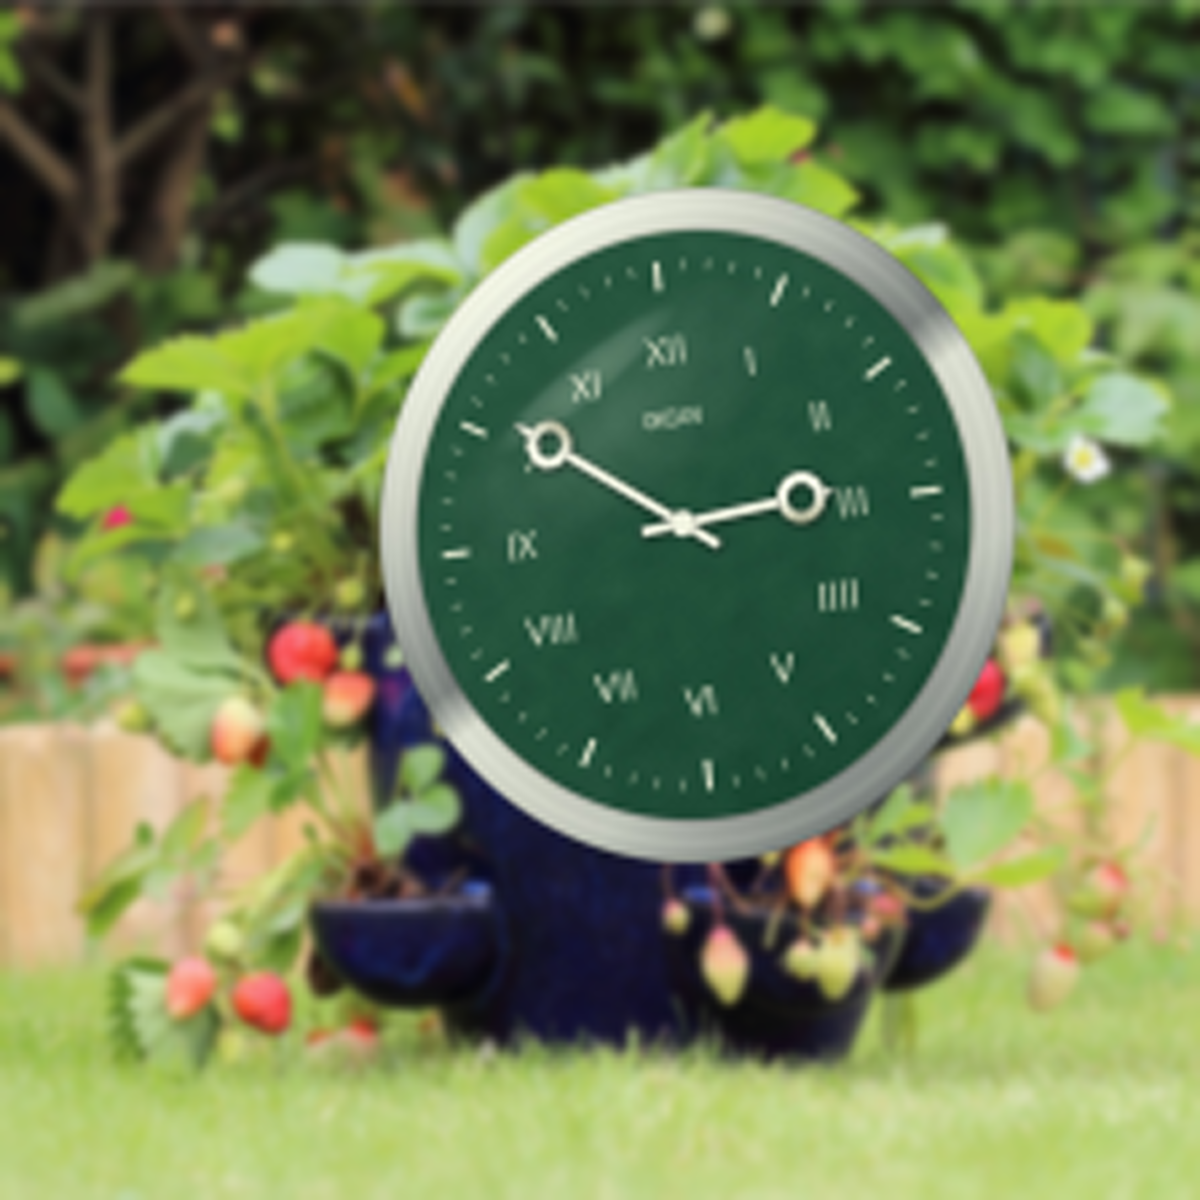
2:51
